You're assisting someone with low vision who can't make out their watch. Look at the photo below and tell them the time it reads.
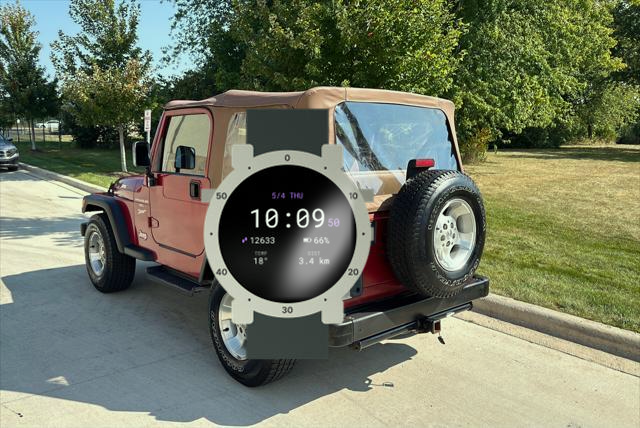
10:09:50
